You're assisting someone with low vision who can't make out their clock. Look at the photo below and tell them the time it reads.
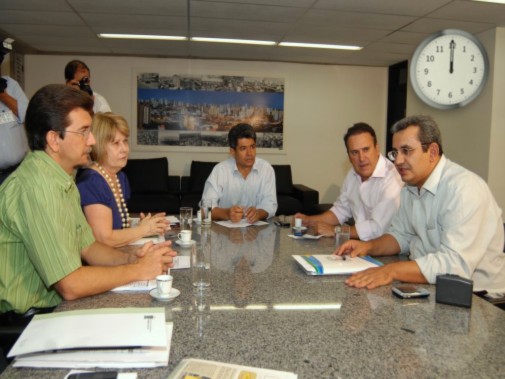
12:00
